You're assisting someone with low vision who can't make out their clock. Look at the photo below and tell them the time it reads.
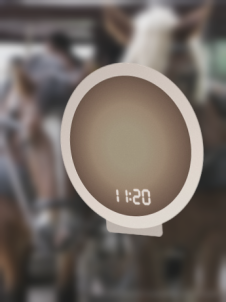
11:20
